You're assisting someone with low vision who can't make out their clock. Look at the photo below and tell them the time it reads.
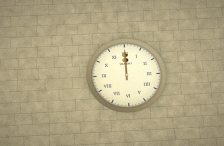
12:00
